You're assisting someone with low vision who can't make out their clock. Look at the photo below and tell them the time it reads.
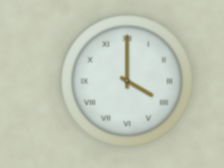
4:00
